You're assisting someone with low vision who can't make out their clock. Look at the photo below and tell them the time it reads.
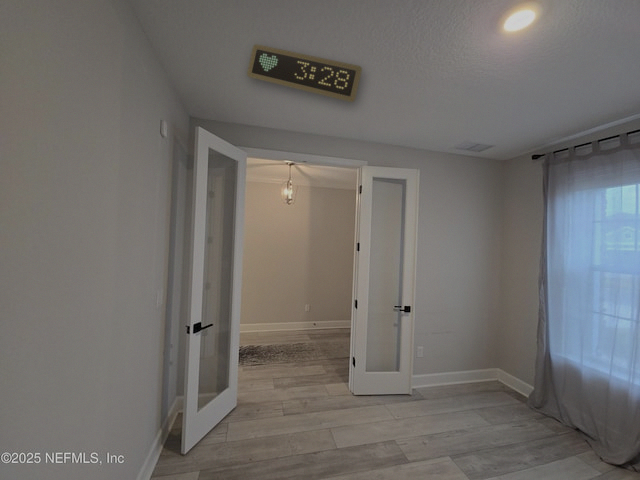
3:28
